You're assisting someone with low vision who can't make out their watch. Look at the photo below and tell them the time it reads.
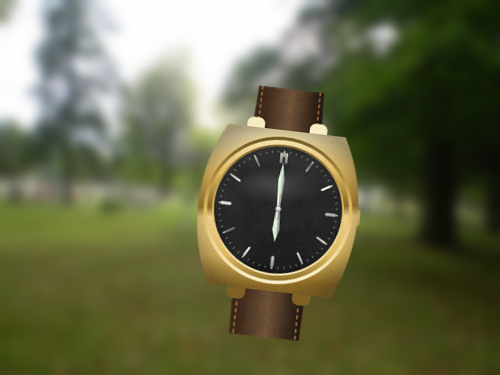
6:00
